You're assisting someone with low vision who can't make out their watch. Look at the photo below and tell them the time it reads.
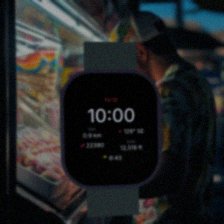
10:00
